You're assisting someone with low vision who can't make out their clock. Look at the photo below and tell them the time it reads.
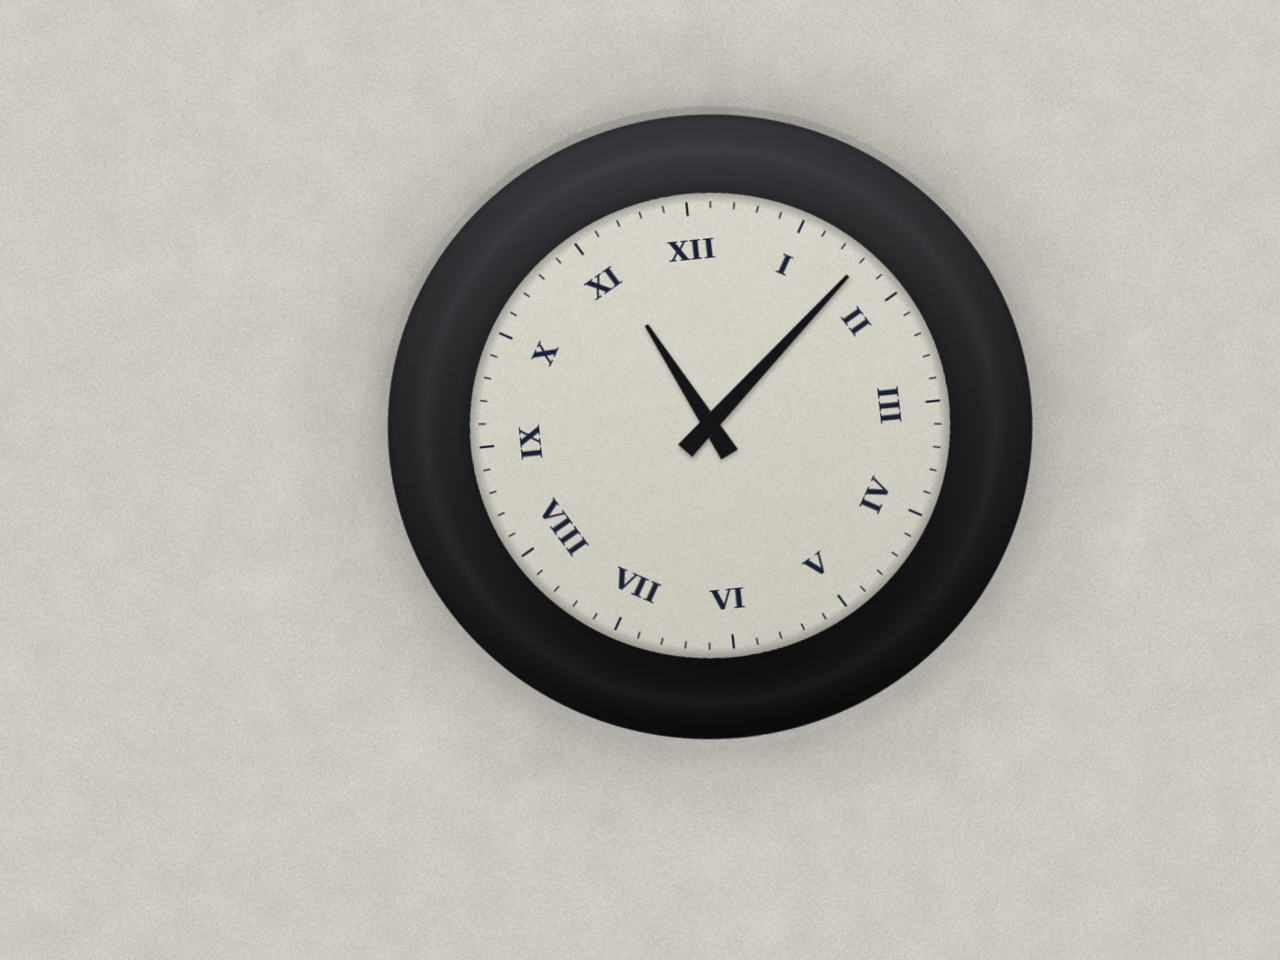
11:08
